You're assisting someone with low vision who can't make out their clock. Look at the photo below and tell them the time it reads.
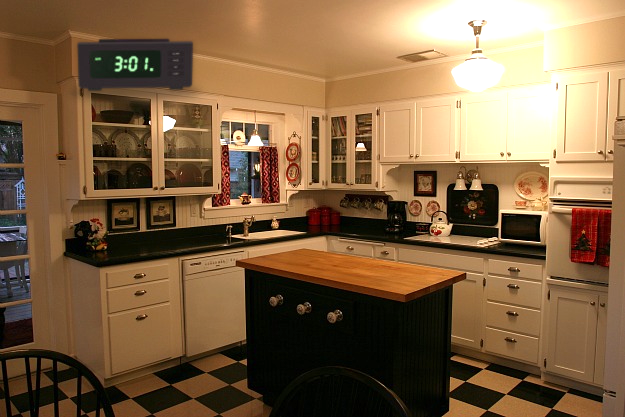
3:01
